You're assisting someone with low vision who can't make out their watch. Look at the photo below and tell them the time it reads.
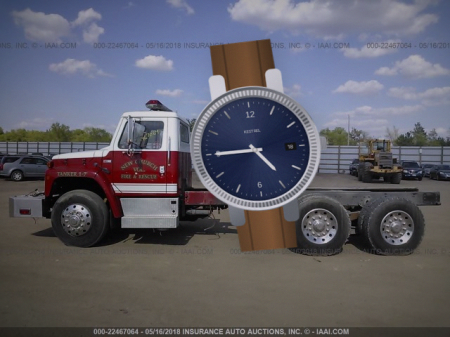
4:45
